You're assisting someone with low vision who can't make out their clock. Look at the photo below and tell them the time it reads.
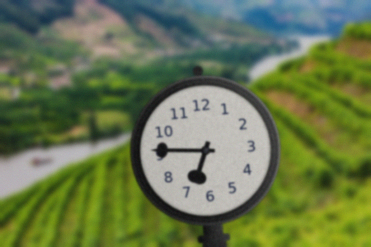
6:46
